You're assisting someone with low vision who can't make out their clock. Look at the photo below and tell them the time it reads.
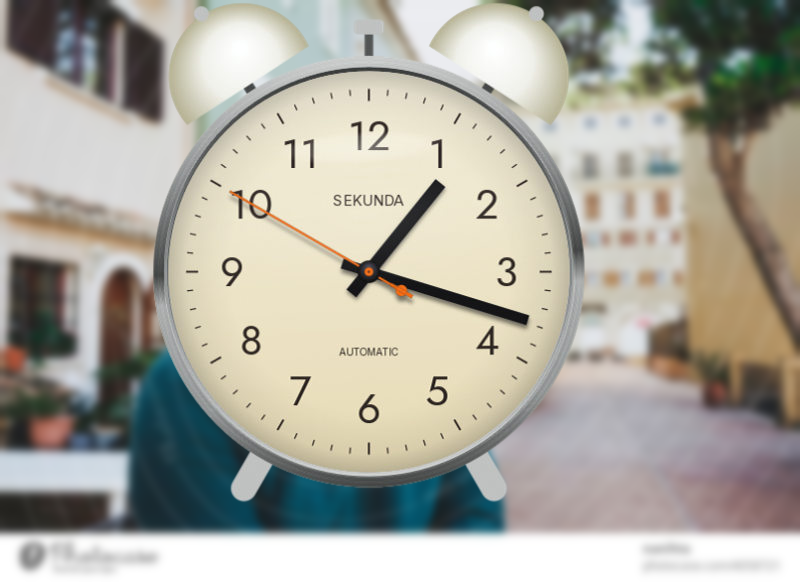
1:17:50
